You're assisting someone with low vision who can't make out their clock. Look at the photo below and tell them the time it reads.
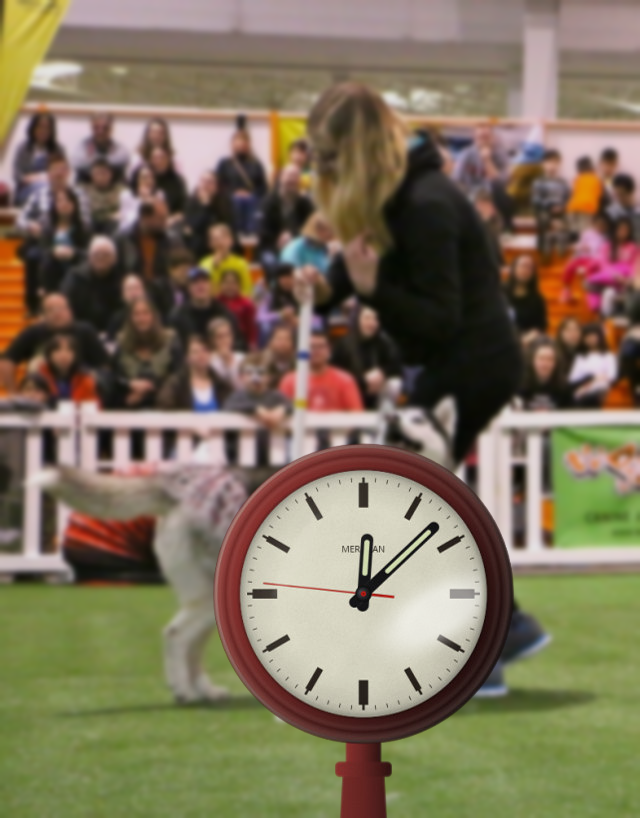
12:07:46
